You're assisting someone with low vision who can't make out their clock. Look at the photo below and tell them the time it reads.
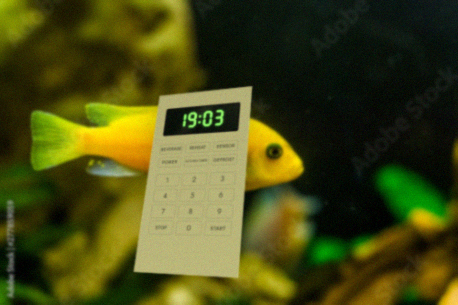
19:03
